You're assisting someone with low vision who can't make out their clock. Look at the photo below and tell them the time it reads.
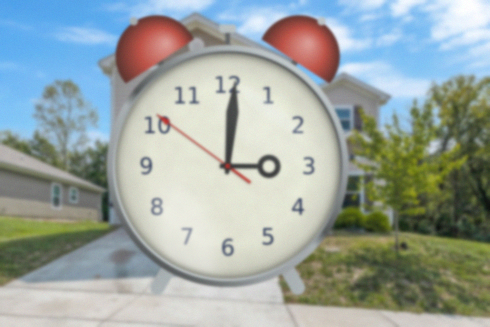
3:00:51
